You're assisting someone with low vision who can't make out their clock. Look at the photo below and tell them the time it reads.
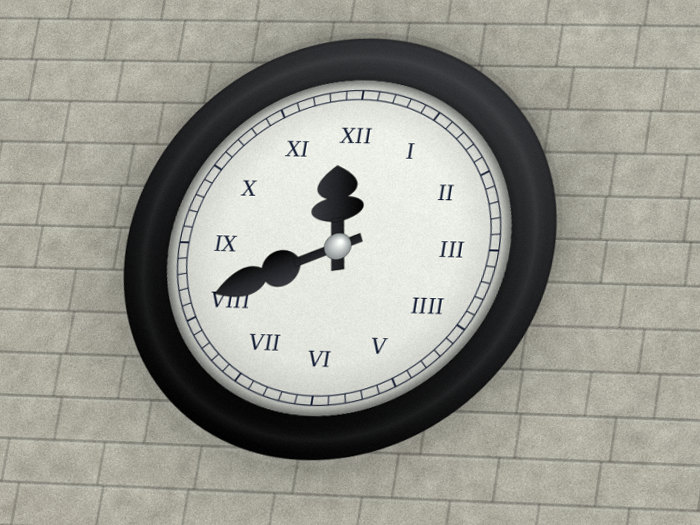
11:41
